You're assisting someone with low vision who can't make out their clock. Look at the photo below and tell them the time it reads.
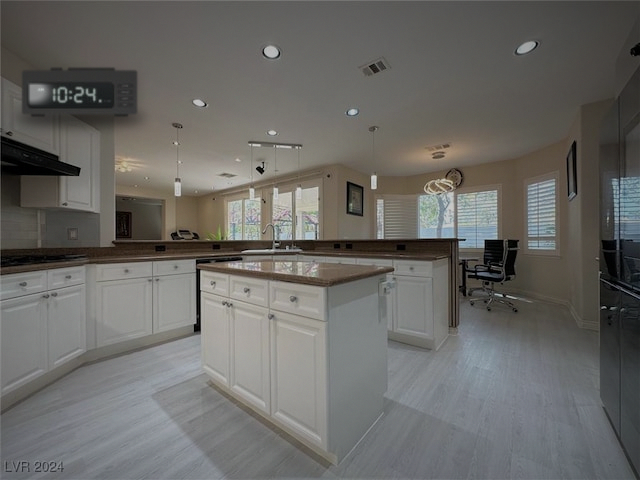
10:24
